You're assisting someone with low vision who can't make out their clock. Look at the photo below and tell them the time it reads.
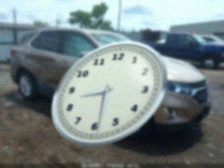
8:29
